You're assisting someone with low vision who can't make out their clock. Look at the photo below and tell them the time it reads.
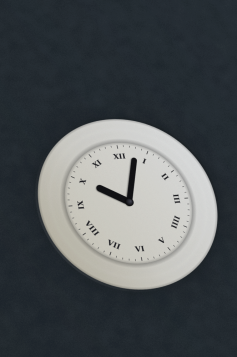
10:03
